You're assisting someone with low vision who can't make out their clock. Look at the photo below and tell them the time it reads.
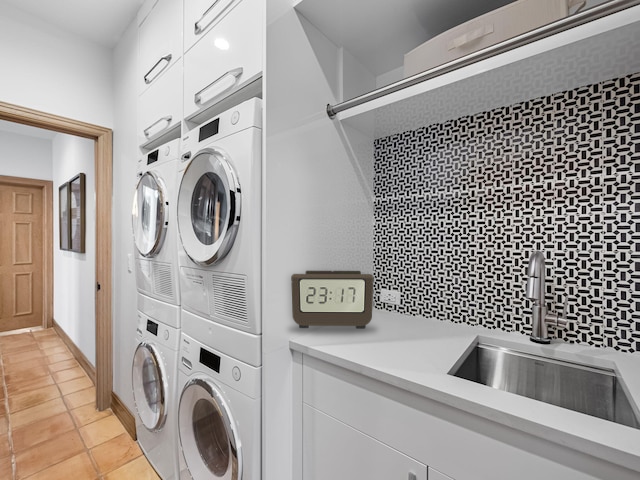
23:17
